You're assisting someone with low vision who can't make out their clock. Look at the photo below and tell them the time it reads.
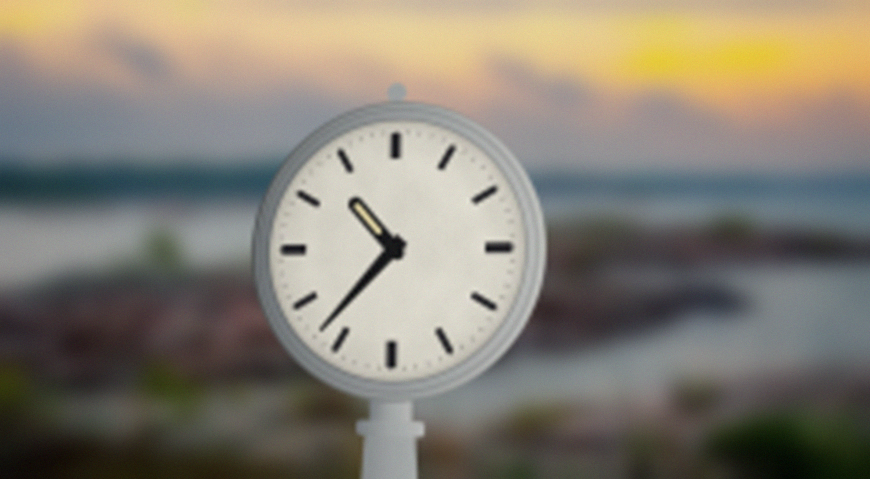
10:37
